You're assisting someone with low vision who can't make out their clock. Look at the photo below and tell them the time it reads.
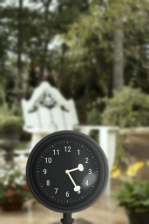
2:25
